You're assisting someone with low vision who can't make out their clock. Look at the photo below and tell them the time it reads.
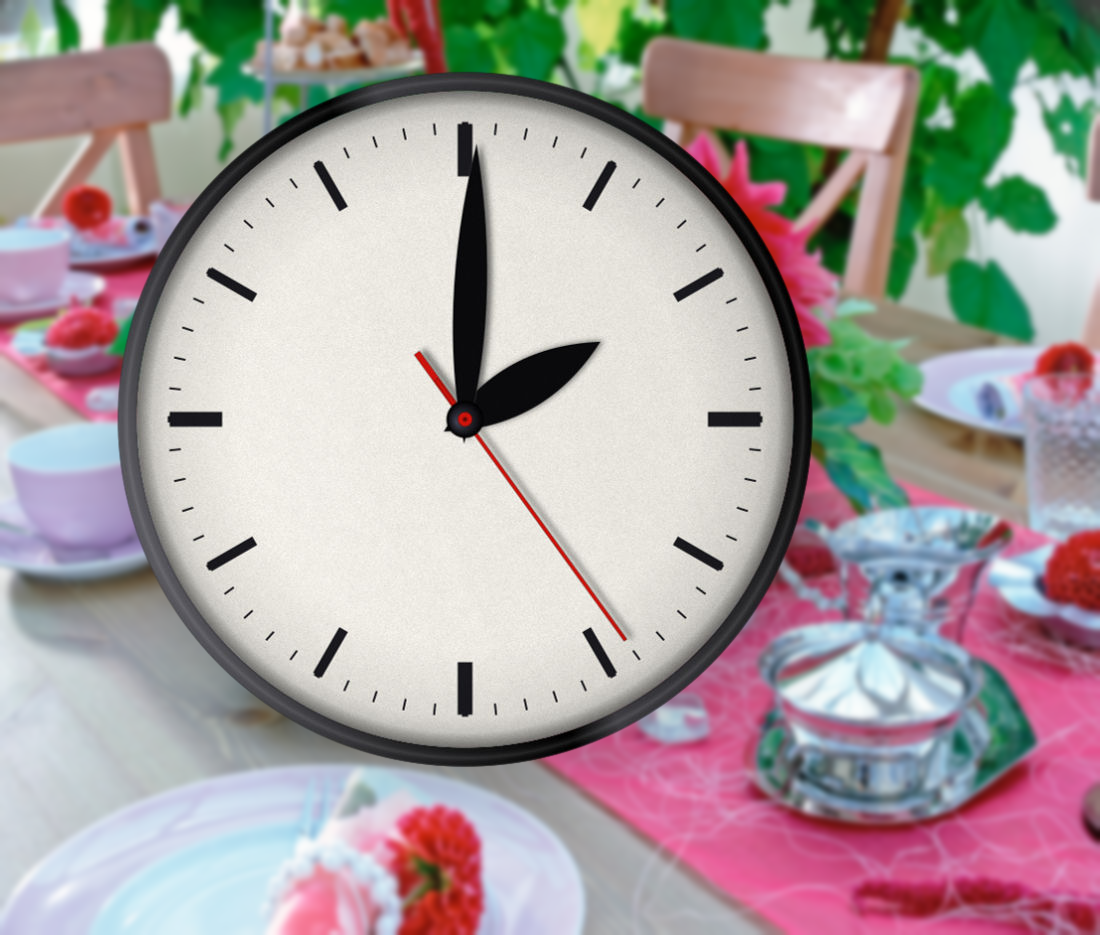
2:00:24
